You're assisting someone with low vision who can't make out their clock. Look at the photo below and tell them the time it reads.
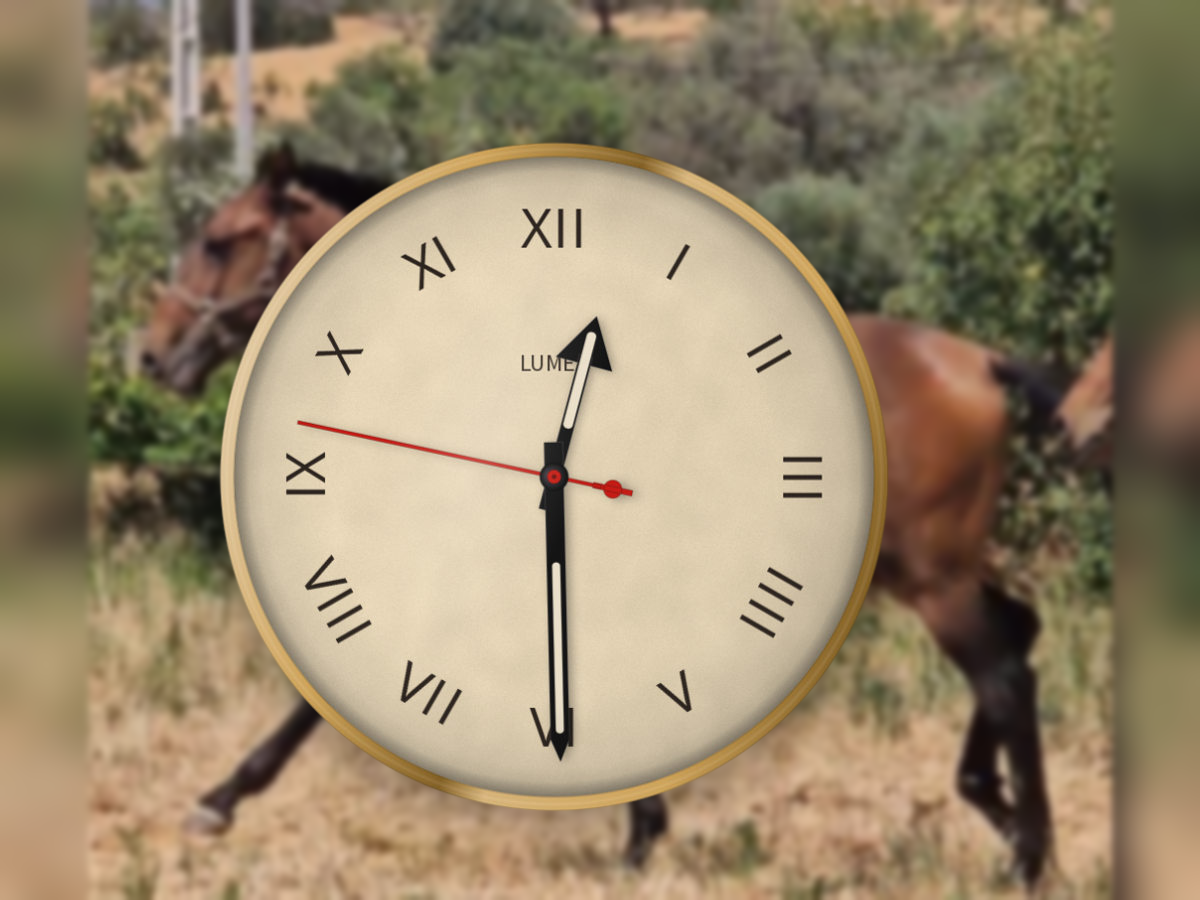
12:29:47
